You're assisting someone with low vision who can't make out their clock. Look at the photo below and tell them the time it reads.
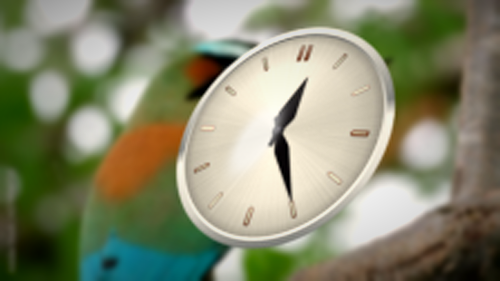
12:25
